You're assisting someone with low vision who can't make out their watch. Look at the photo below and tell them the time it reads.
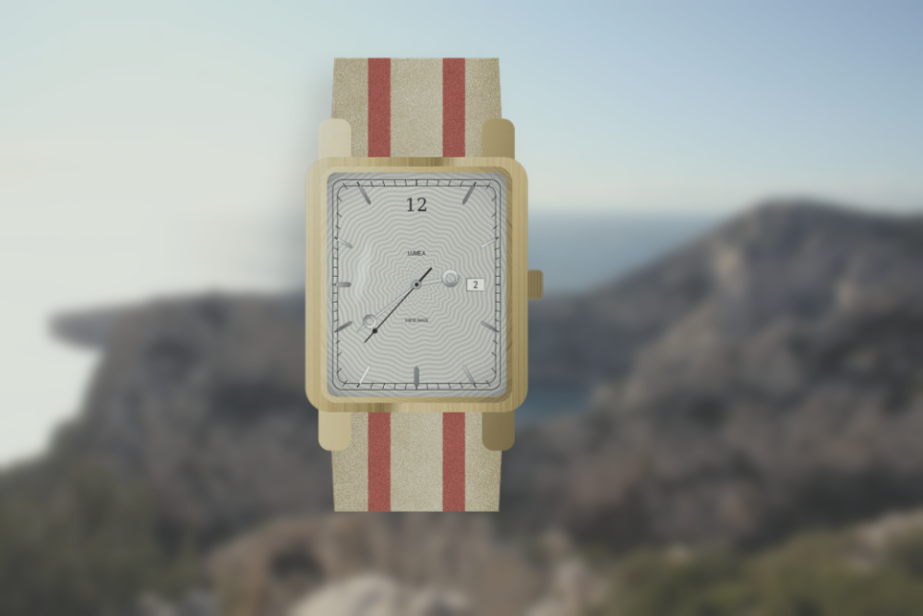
2:38:37
